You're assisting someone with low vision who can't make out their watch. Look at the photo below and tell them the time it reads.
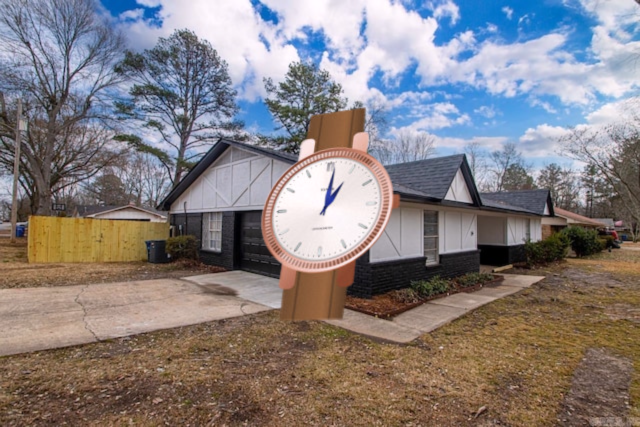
1:01
